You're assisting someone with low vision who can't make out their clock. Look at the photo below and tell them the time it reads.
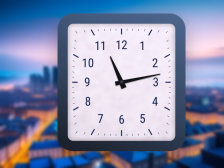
11:13
